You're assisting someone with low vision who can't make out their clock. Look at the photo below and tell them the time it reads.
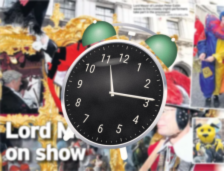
11:14
